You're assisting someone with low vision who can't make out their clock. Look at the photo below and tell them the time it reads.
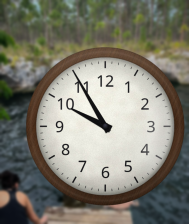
9:55
